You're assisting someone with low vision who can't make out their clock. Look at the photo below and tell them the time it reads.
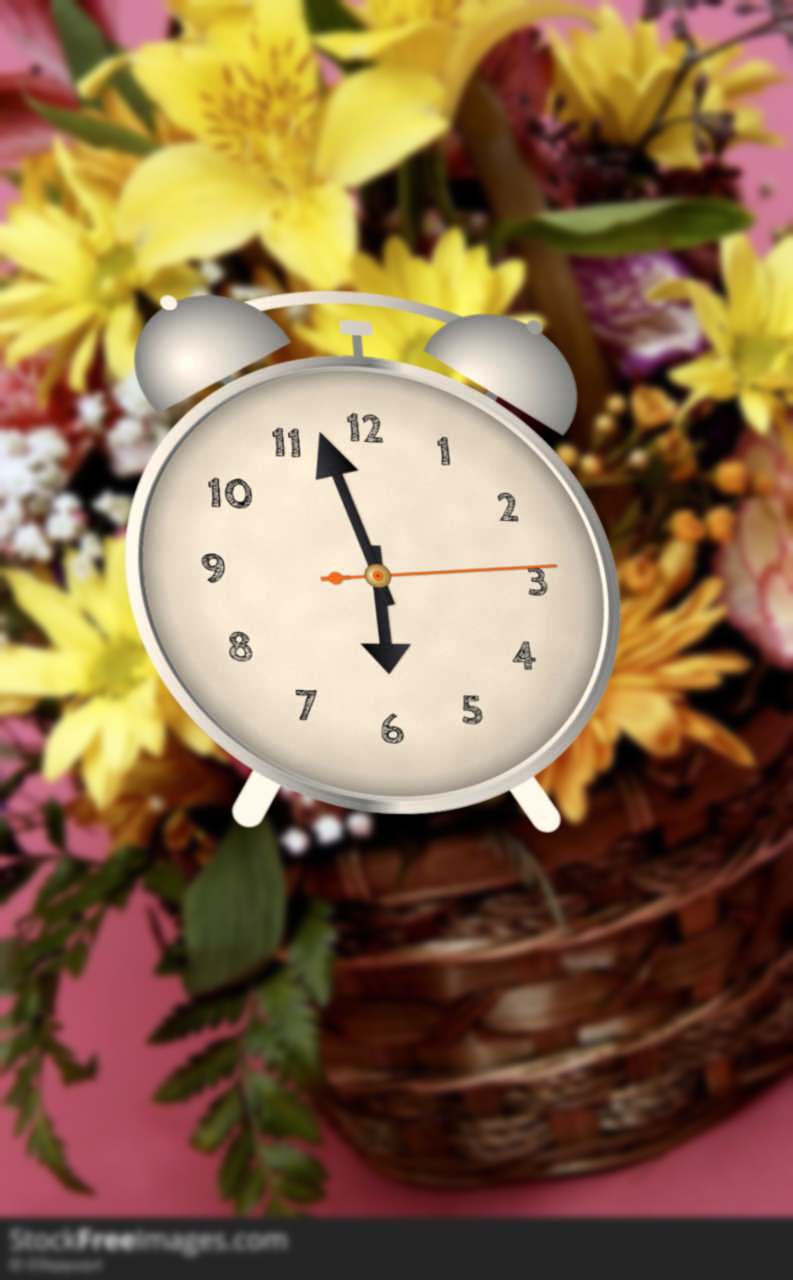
5:57:14
